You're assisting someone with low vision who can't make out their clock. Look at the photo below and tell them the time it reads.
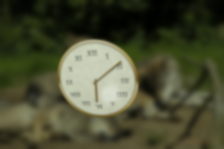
6:09
